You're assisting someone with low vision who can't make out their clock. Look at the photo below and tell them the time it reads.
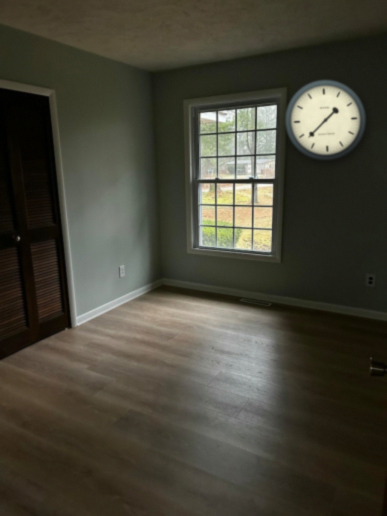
1:38
